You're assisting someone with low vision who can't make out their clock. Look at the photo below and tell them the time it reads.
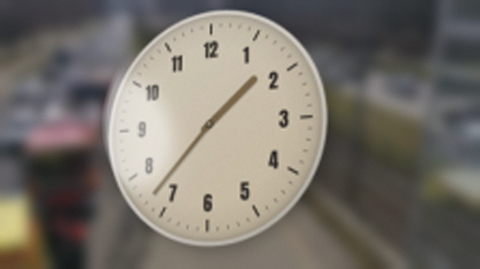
1:37
